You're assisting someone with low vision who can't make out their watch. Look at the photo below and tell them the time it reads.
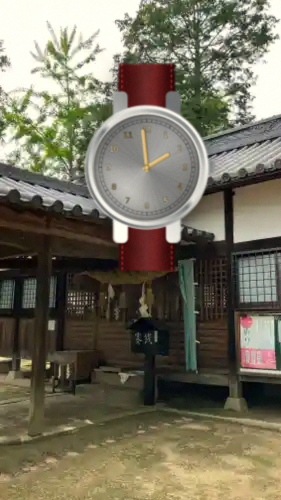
1:59
